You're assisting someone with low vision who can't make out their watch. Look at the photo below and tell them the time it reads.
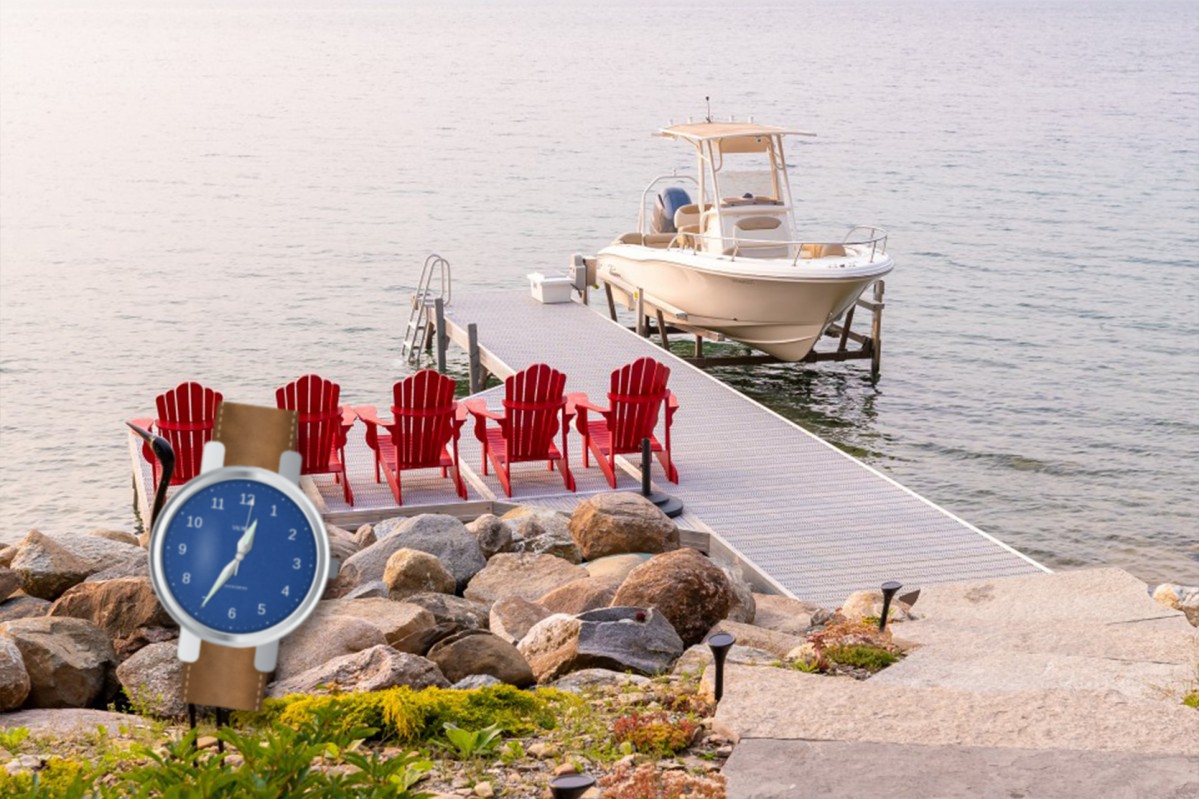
12:35:01
